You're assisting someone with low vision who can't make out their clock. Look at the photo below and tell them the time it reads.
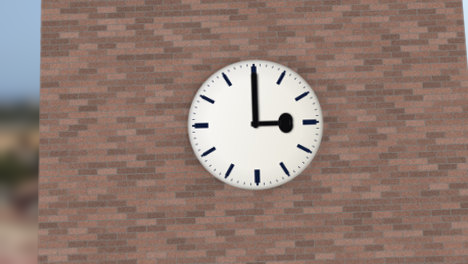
3:00
